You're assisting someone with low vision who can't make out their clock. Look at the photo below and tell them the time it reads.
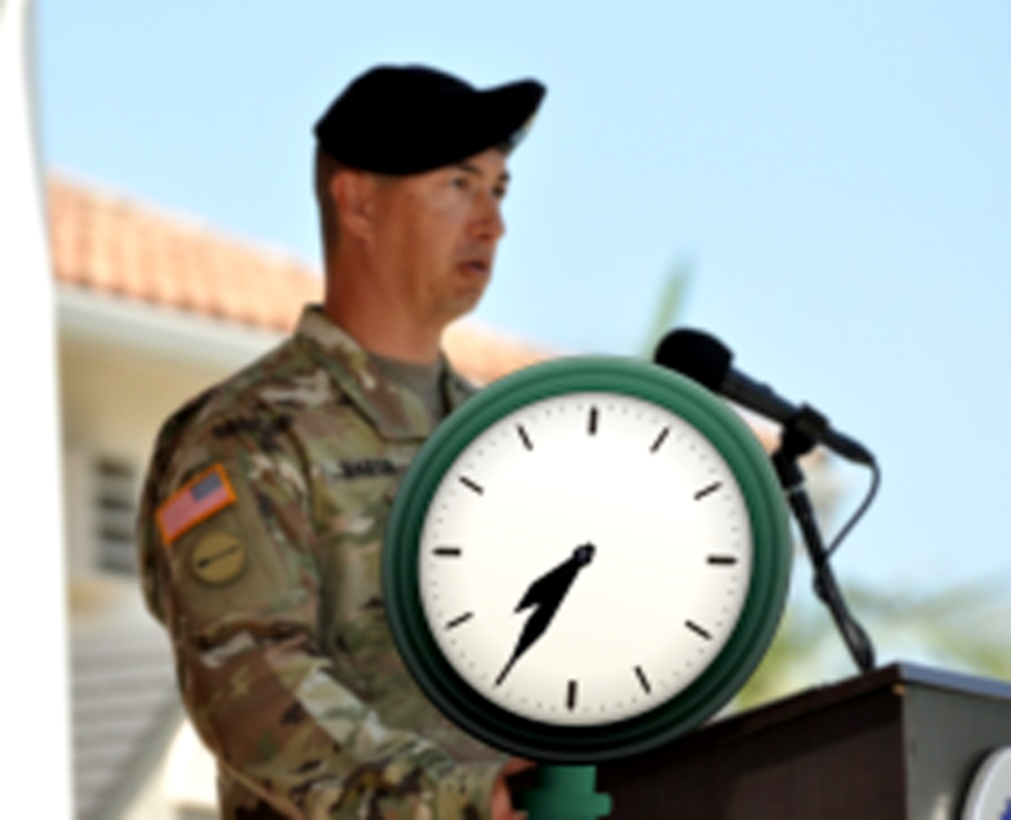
7:35
